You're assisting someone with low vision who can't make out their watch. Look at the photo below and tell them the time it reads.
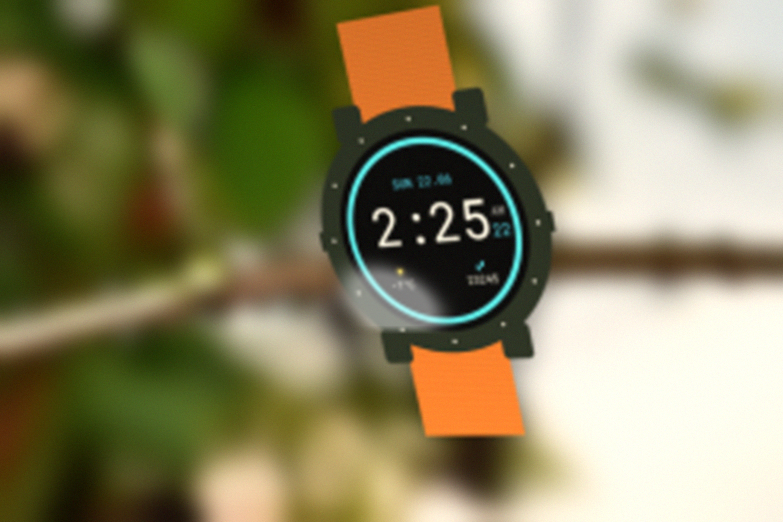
2:25
